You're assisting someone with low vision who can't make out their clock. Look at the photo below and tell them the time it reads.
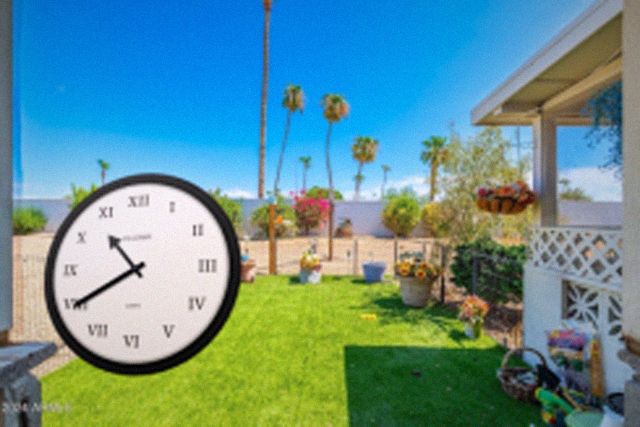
10:40
